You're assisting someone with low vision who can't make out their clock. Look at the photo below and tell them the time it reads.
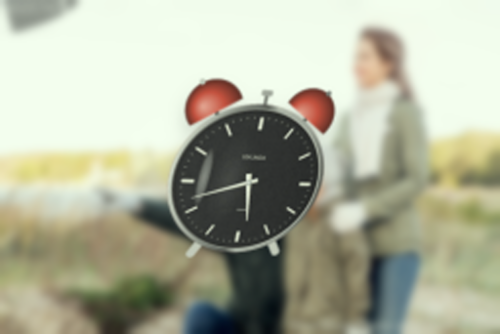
5:42
